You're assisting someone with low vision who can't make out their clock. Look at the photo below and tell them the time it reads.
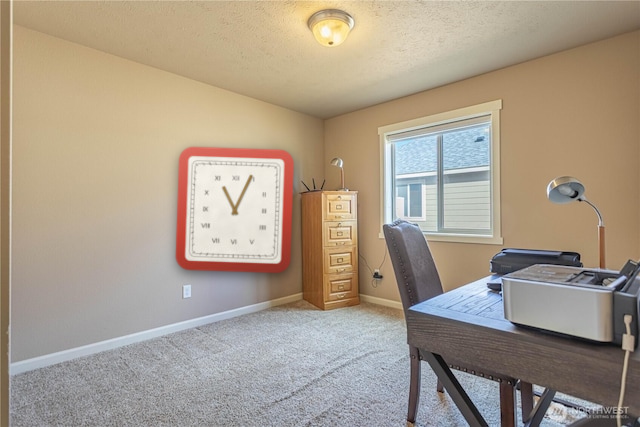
11:04
